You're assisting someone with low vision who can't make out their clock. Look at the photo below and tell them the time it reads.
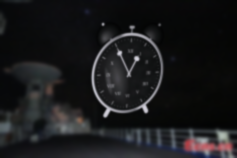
12:55
